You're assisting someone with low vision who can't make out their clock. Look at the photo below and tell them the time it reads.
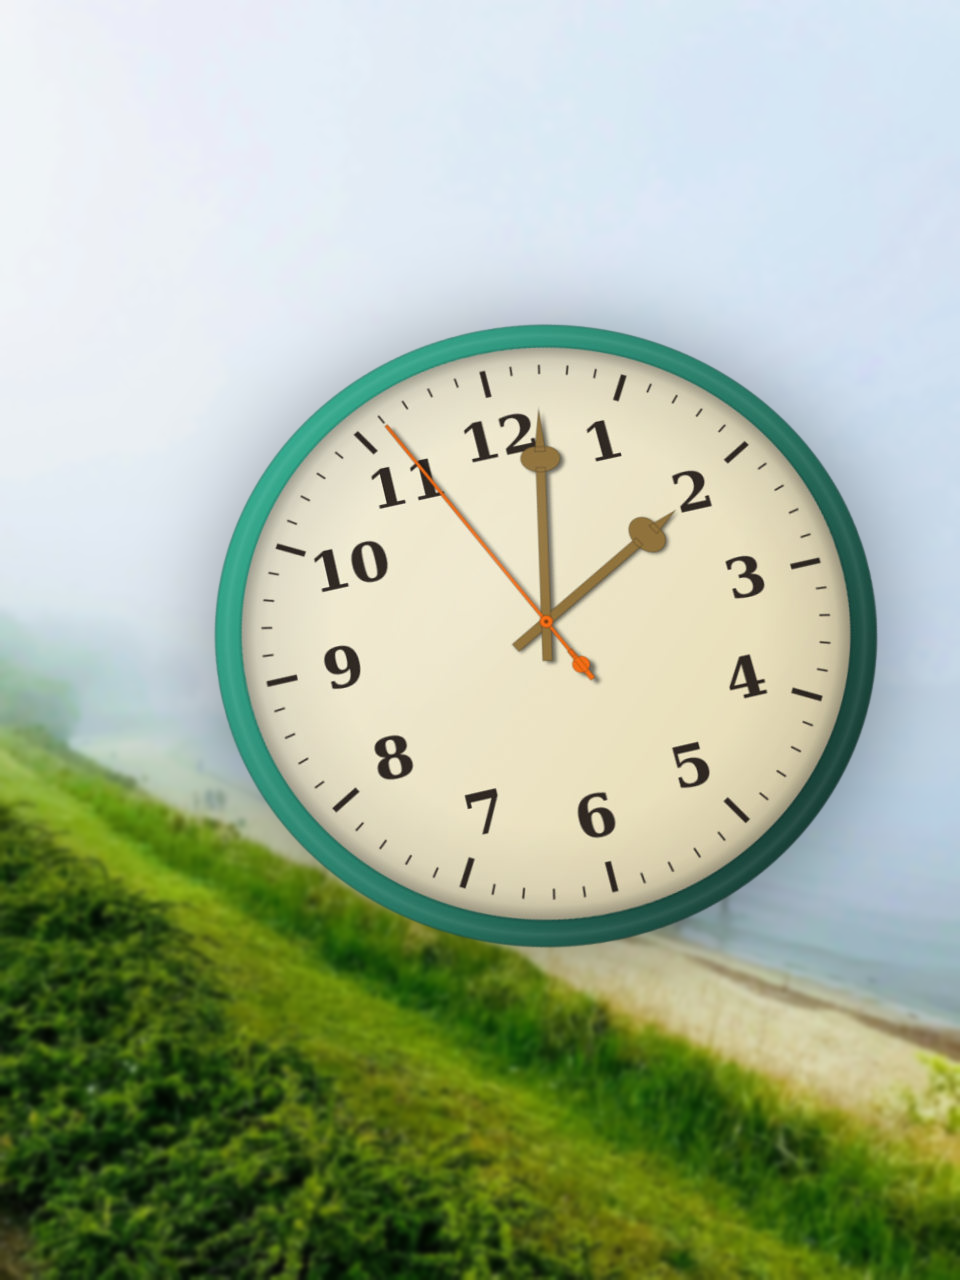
2:01:56
